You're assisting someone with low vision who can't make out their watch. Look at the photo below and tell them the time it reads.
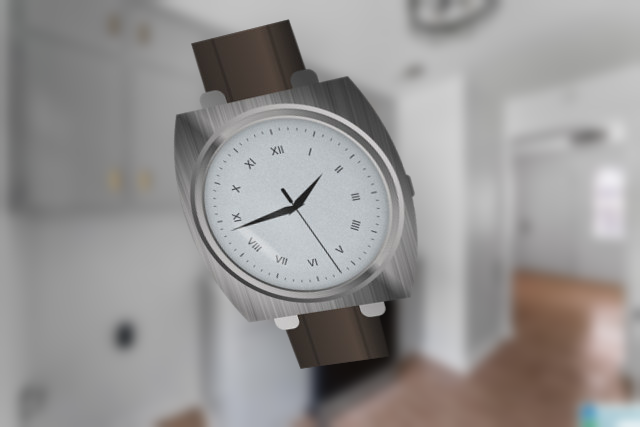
1:43:27
